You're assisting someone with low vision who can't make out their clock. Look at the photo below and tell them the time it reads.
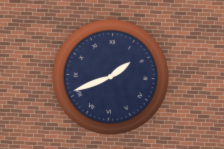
1:41
